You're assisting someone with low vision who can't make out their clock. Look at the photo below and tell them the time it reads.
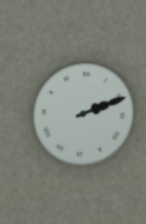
2:11
